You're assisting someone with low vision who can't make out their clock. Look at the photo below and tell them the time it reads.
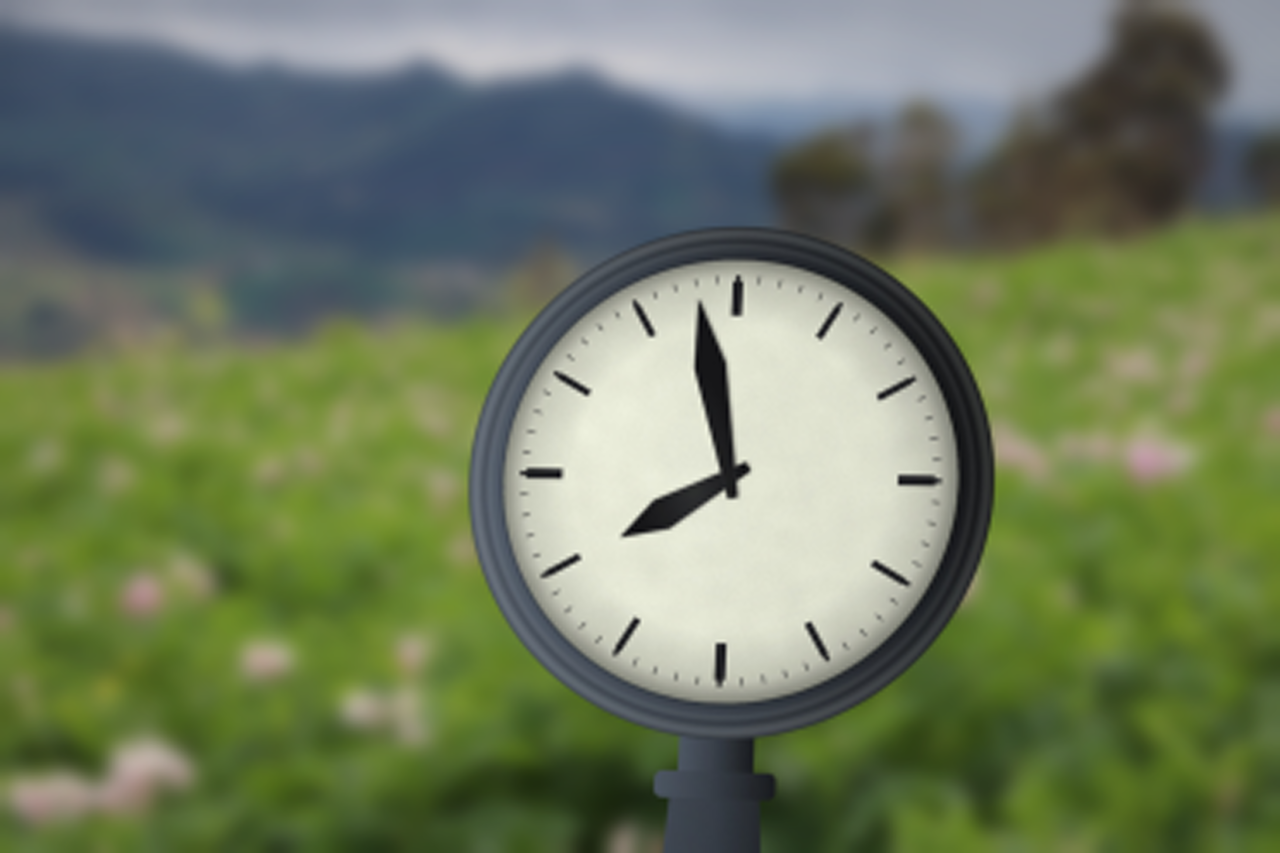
7:58
